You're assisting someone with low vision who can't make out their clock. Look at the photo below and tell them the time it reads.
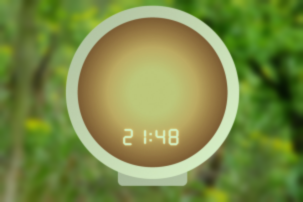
21:48
